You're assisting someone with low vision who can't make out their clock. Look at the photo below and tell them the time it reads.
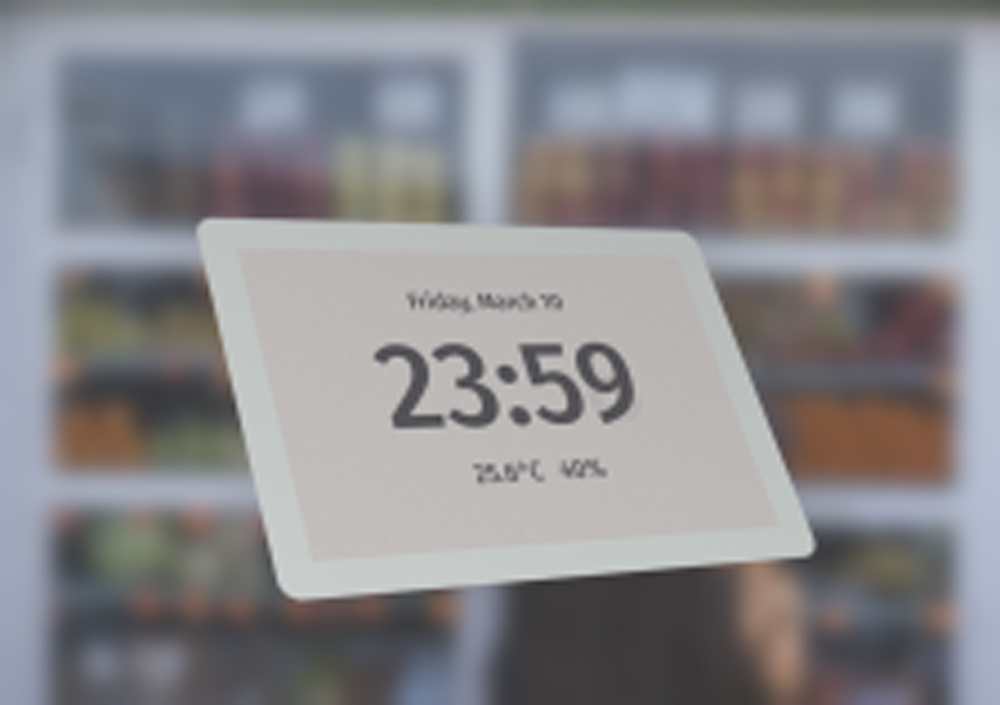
23:59
